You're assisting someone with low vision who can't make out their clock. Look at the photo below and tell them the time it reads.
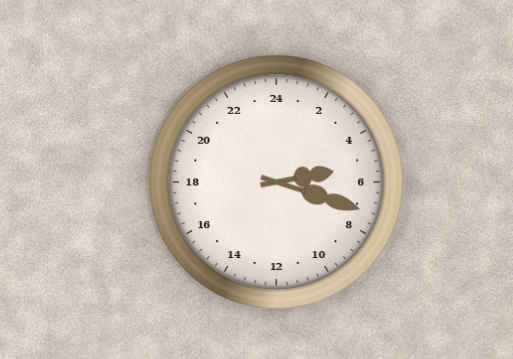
5:18
